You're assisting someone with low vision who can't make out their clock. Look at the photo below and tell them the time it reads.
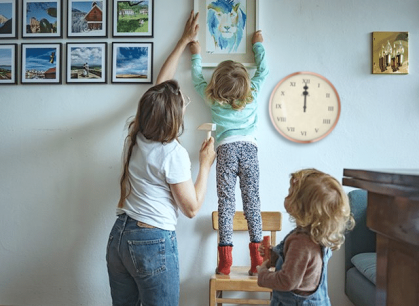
12:00
